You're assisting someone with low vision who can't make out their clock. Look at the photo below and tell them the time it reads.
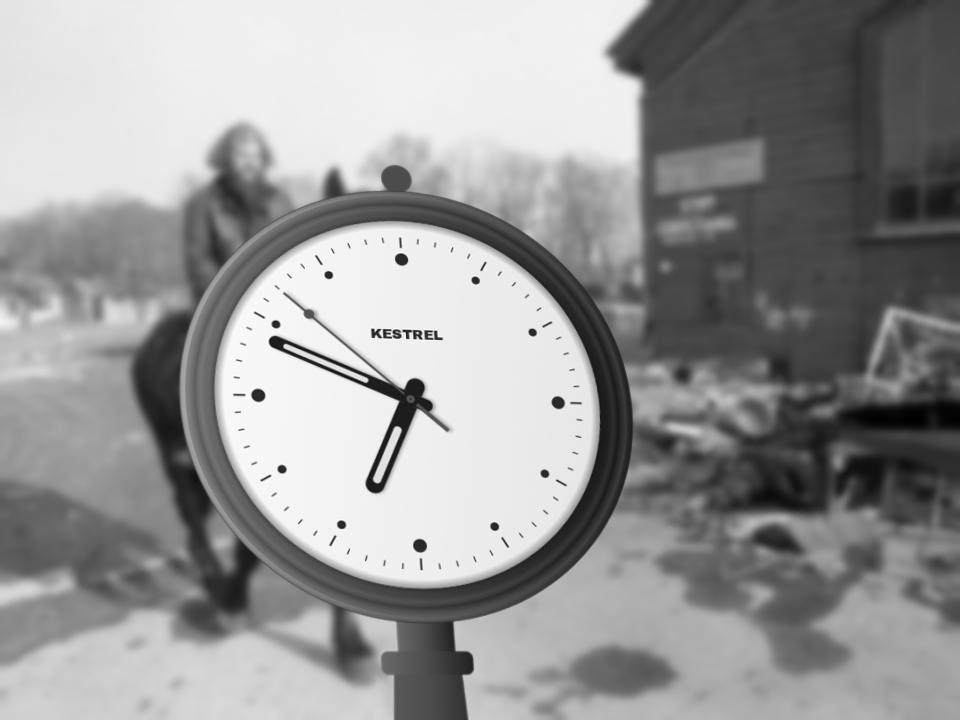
6:48:52
